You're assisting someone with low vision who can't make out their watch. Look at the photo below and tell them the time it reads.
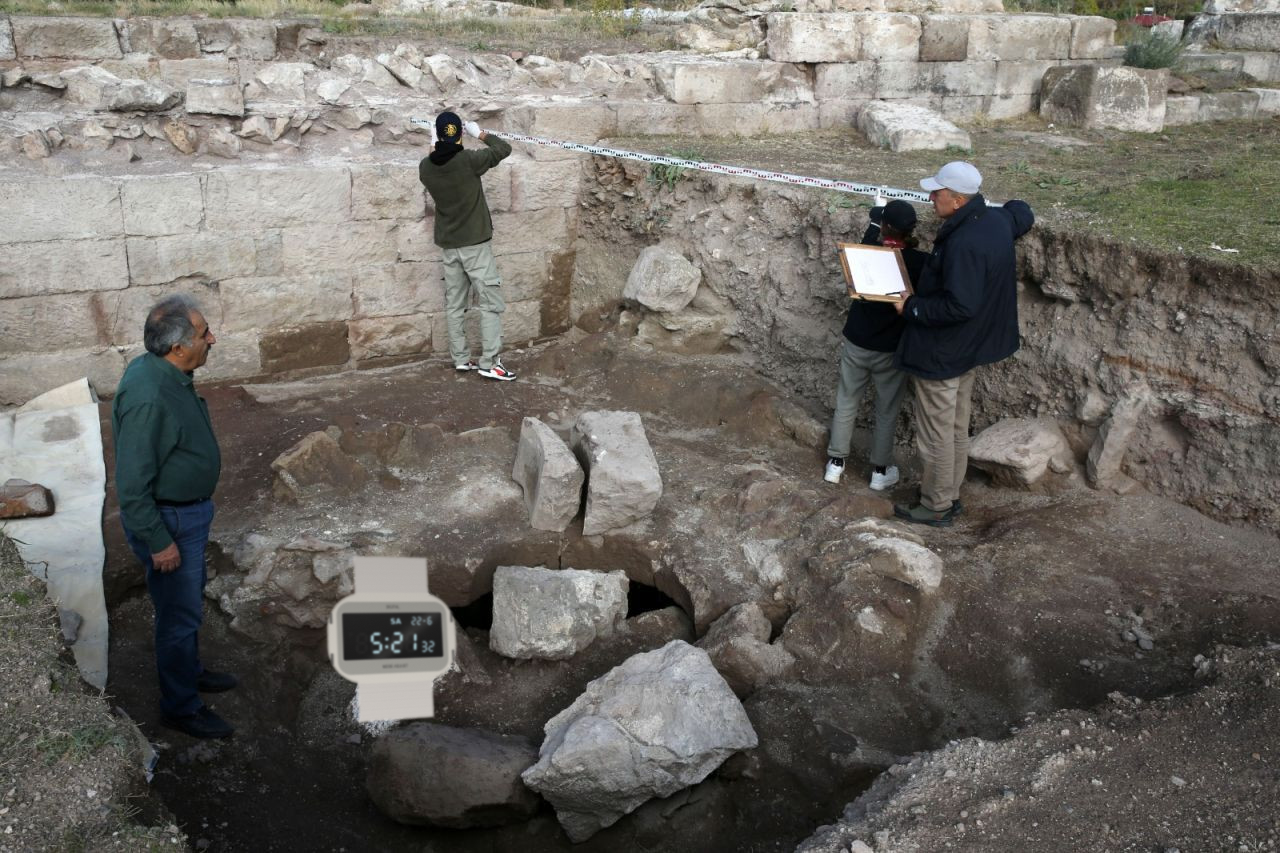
5:21:32
